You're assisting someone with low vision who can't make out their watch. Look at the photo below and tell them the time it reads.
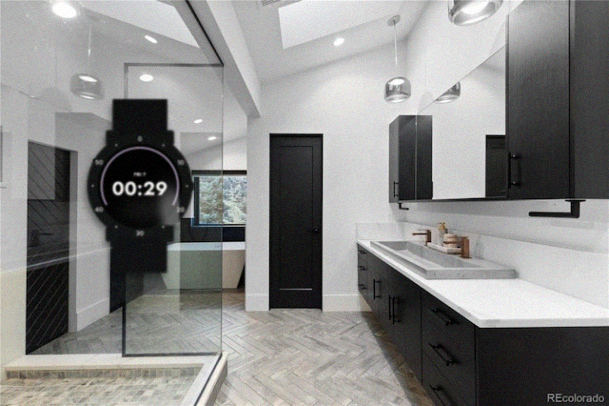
0:29
